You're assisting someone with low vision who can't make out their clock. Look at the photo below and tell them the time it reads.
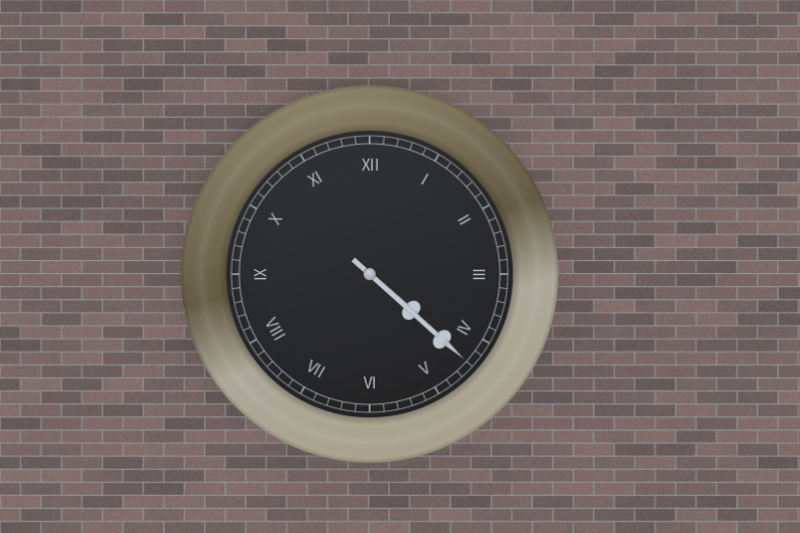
4:22
